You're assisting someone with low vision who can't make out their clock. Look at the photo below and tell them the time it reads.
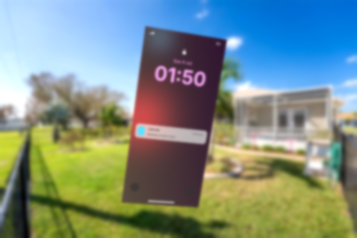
1:50
